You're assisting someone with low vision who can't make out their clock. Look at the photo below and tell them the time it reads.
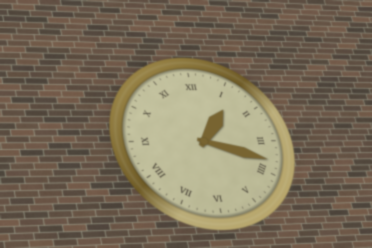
1:18
